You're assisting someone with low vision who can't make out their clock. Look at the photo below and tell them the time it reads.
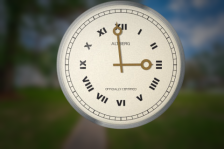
2:59
